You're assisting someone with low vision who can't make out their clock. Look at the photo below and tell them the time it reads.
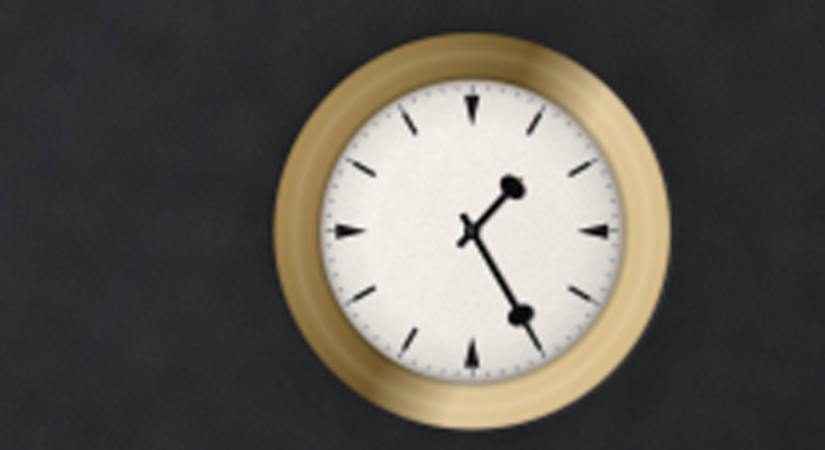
1:25
